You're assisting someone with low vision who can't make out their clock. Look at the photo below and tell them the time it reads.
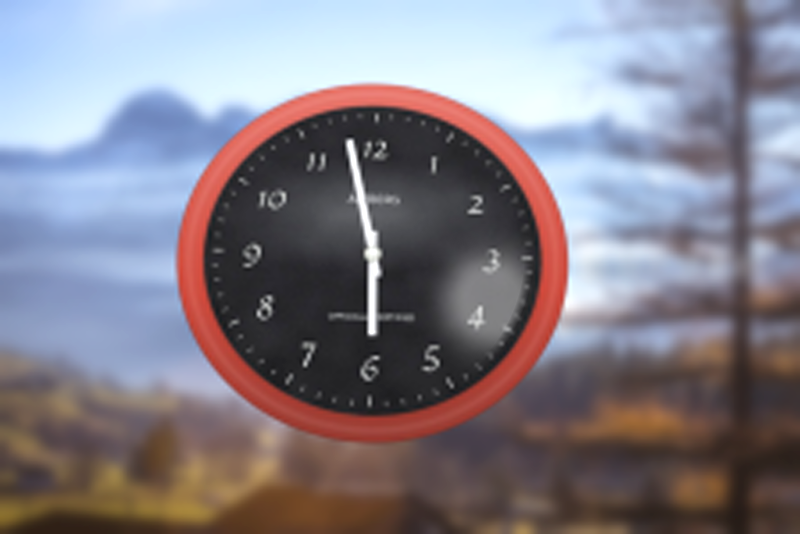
5:58
